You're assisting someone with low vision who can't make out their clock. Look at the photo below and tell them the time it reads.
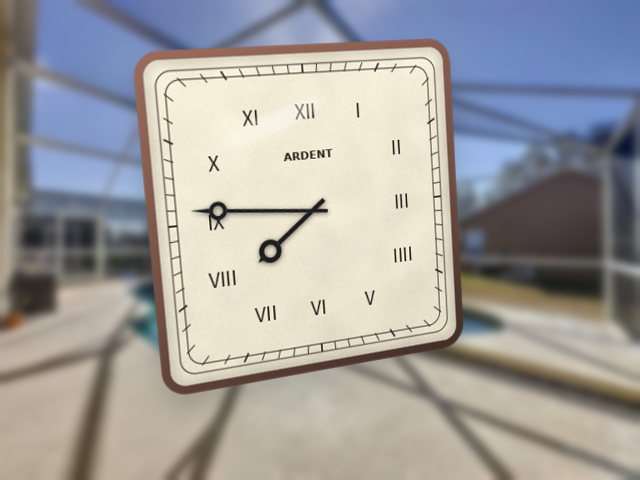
7:46
